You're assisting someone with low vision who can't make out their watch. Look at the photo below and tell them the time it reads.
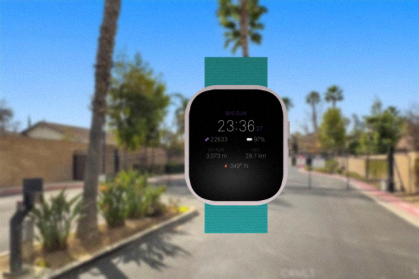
23:36
